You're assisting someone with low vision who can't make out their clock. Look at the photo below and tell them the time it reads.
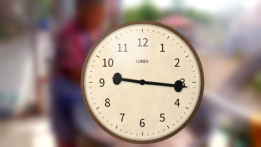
9:16
